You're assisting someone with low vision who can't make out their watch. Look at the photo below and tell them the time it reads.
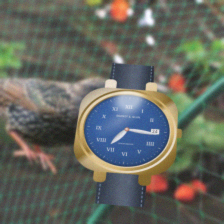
7:16
